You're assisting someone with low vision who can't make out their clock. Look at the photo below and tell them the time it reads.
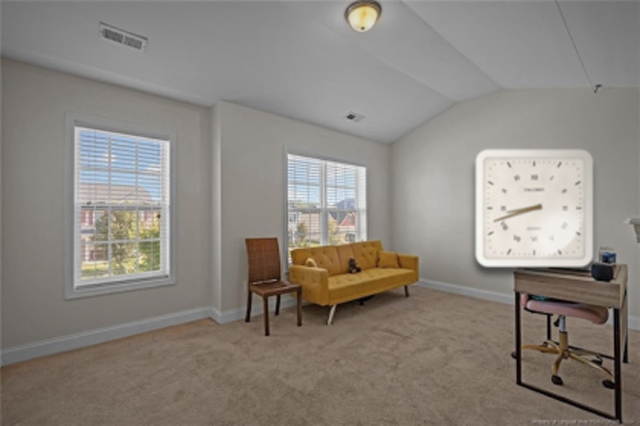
8:42
